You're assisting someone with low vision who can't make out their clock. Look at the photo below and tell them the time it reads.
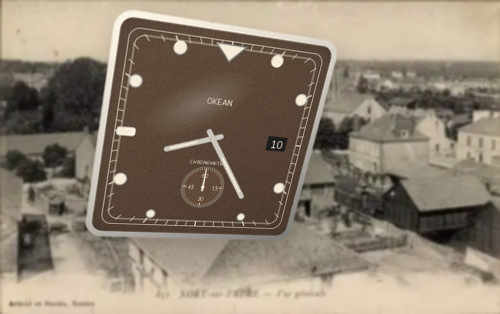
8:24
